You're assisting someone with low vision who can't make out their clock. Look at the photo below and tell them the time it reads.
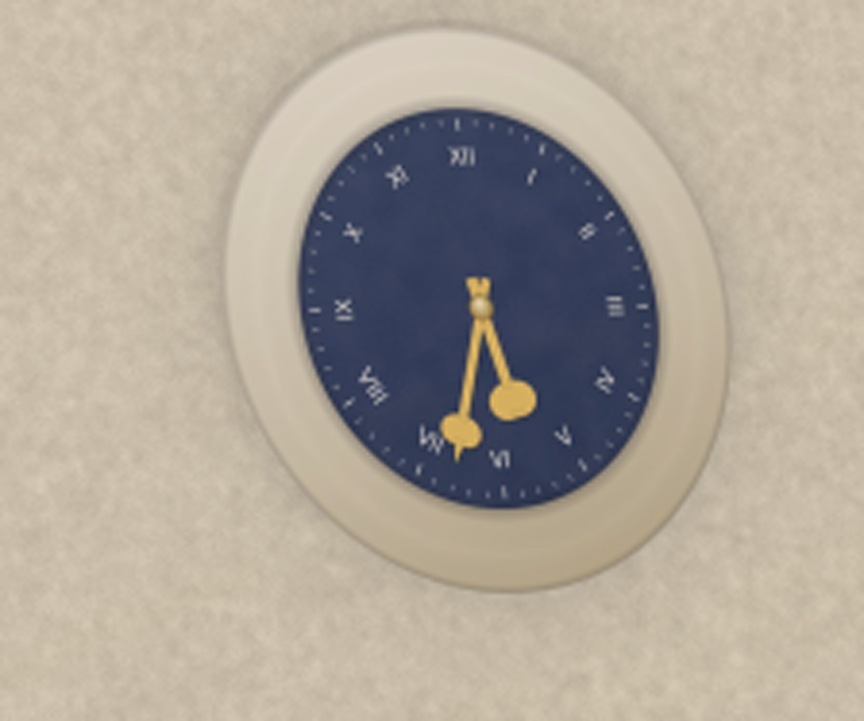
5:33
